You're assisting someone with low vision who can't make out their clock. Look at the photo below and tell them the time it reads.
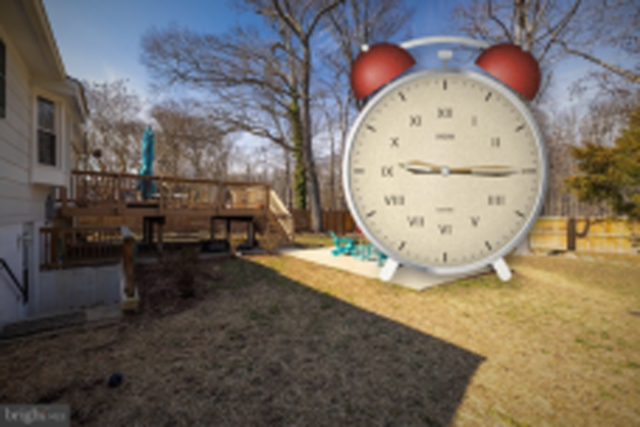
9:15
